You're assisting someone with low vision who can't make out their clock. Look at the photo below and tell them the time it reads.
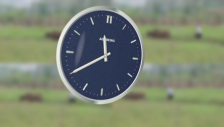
11:40
